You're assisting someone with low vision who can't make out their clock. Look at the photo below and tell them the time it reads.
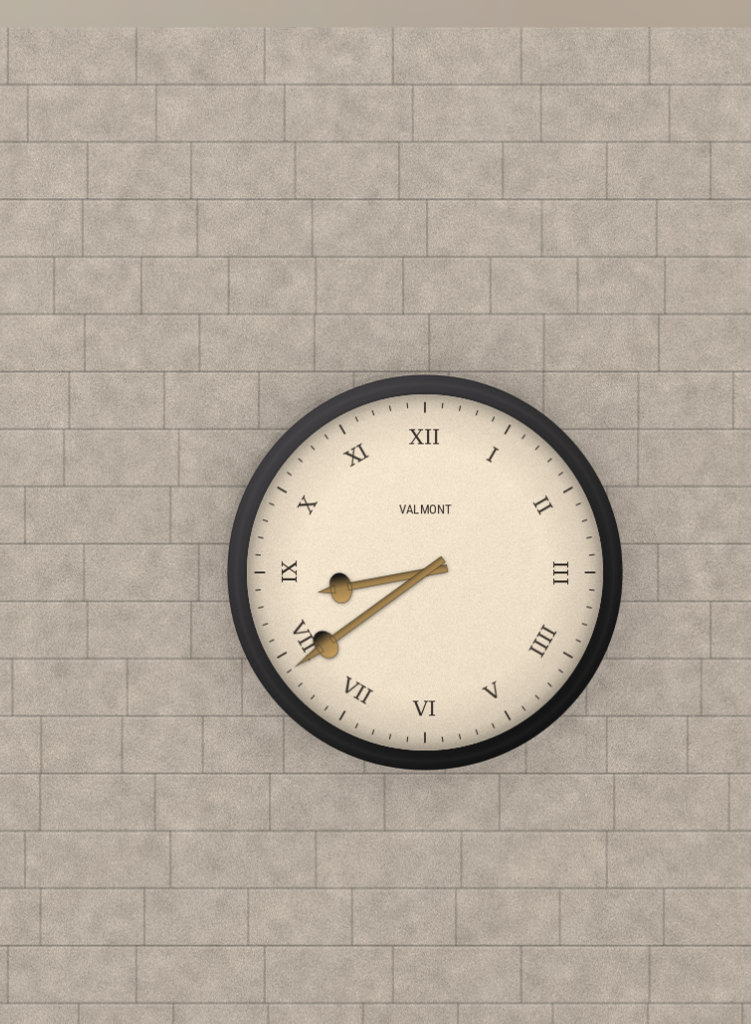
8:39
